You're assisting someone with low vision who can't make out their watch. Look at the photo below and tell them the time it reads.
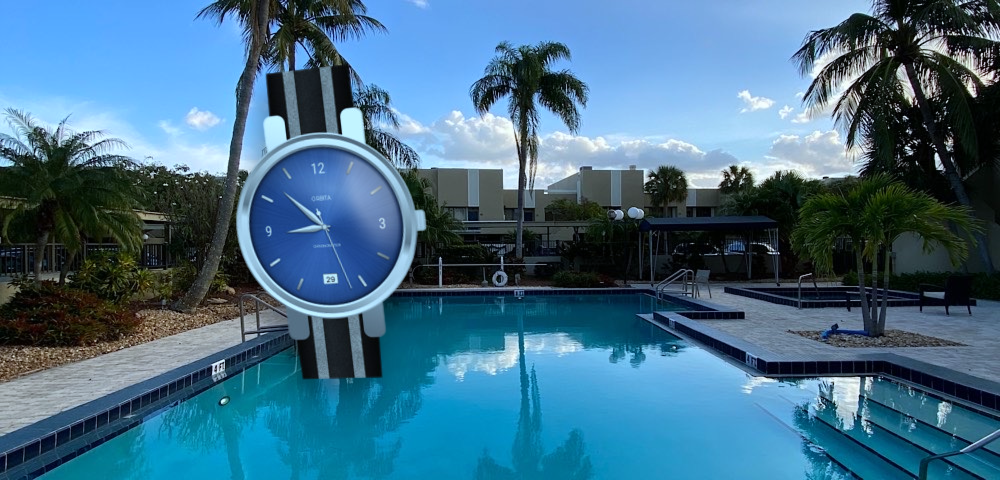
8:52:27
